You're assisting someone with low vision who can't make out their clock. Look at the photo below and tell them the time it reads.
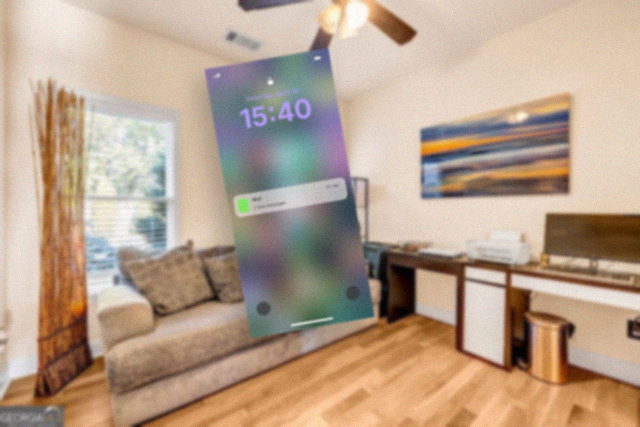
15:40
